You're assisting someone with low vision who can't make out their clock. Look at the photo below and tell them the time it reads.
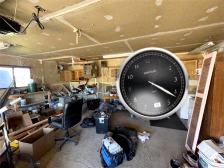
4:22
